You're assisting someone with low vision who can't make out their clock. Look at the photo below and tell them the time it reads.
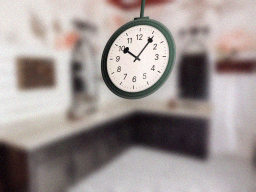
10:06
